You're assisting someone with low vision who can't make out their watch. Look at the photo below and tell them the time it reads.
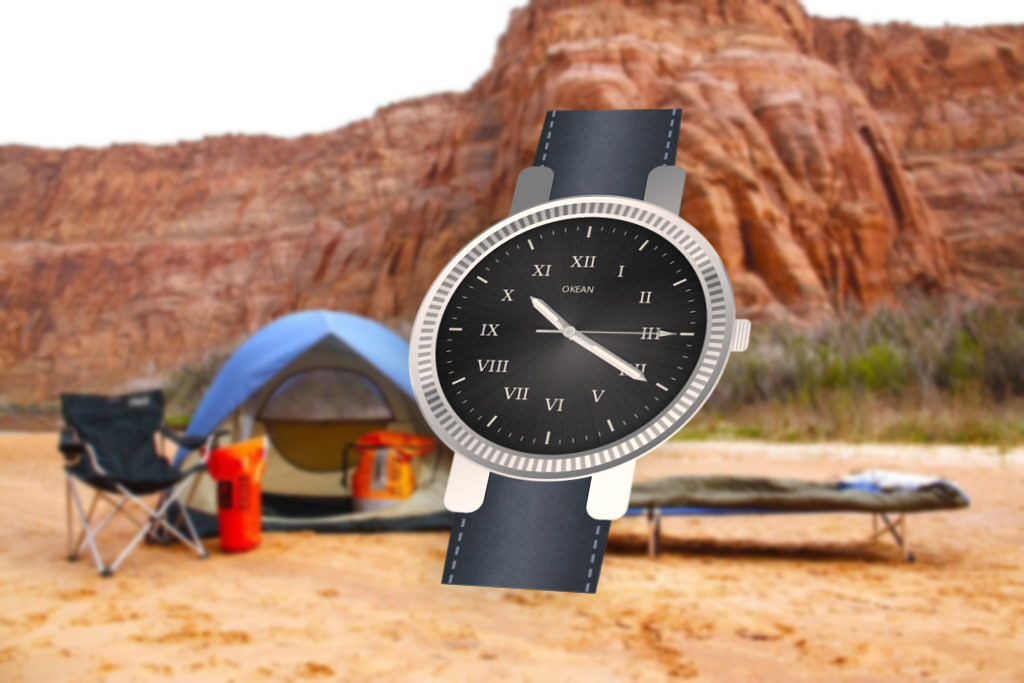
10:20:15
